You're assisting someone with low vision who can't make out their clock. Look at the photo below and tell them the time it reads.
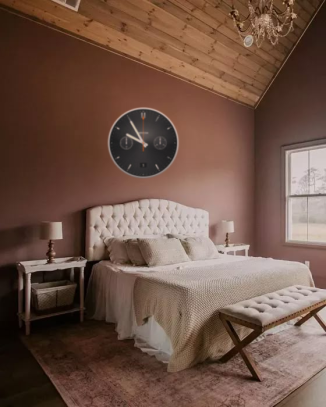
9:55
